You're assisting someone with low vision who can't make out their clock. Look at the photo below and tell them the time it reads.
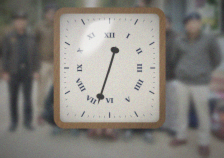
12:33
